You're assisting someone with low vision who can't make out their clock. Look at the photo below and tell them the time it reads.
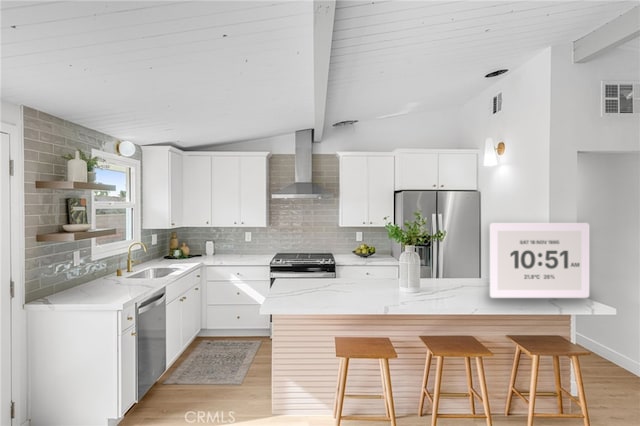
10:51
